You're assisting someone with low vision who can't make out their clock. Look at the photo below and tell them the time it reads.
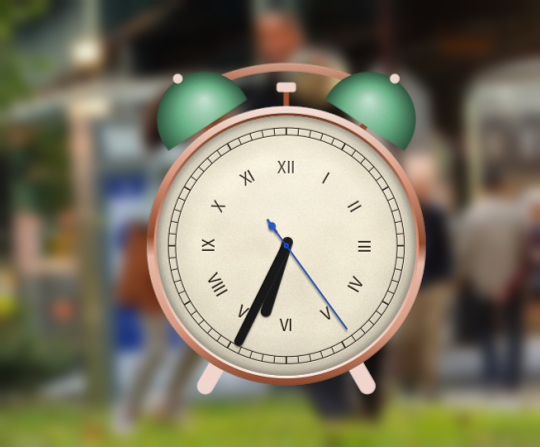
6:34:24
